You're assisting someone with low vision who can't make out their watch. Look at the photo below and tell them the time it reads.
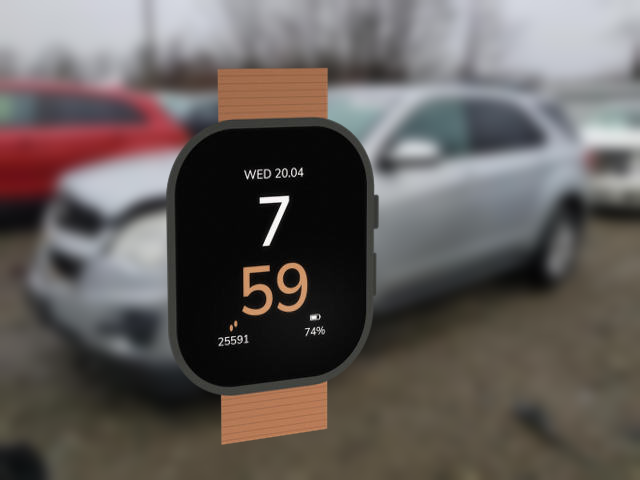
7:59
